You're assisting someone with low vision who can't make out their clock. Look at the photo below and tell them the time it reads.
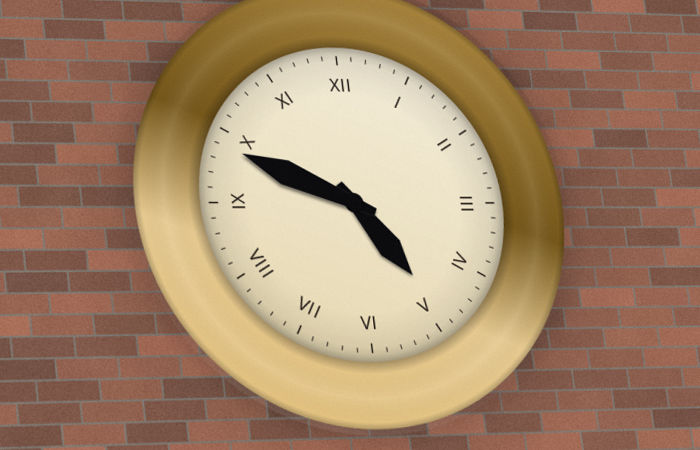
4:49
